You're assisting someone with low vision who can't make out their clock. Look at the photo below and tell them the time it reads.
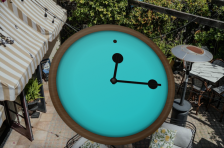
12:15
